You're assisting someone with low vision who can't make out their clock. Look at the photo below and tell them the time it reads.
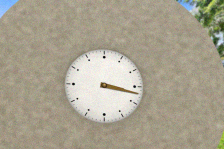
3:17
